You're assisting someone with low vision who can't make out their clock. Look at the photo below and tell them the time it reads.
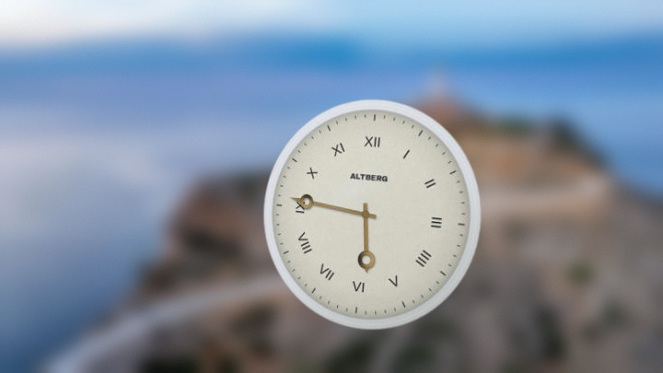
5:46
